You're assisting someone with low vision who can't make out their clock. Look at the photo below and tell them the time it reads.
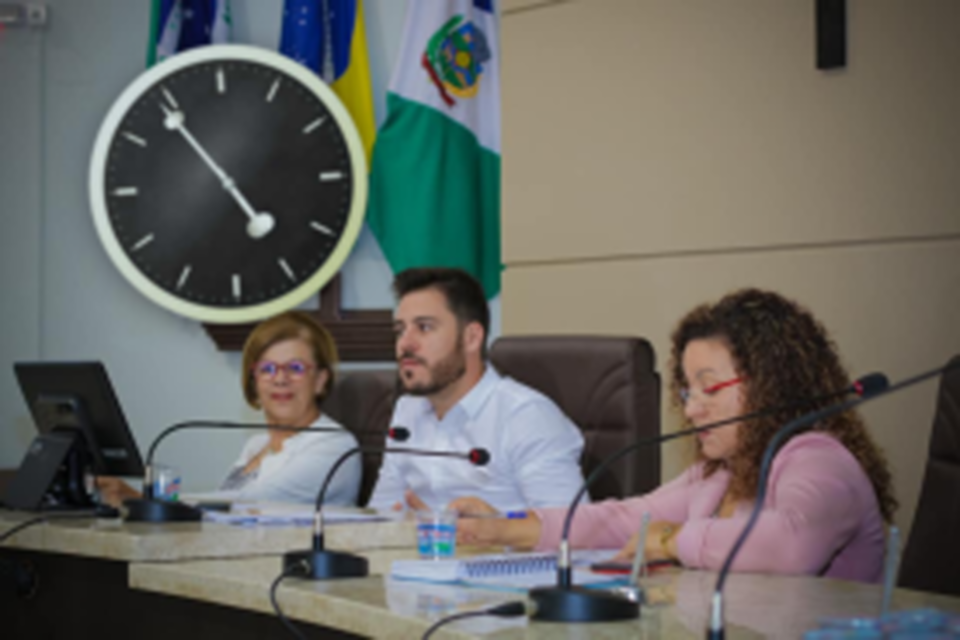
4:54
